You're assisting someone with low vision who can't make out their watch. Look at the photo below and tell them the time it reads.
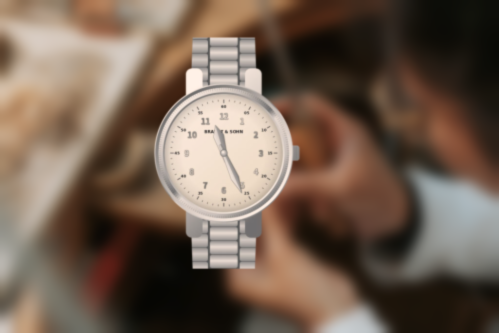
11:26
